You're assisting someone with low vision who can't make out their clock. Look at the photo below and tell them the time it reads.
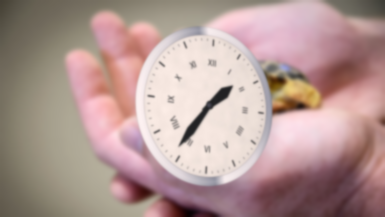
1:36
